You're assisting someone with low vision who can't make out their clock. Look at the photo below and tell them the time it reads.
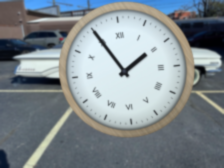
1:55
